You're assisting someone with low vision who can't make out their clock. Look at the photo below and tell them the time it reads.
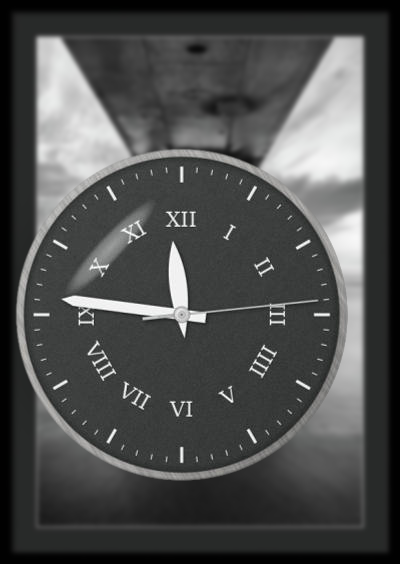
11:46:14
